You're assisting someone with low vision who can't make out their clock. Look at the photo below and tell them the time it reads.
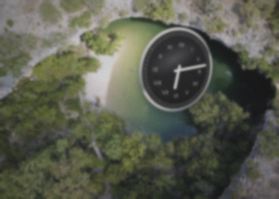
6:13
